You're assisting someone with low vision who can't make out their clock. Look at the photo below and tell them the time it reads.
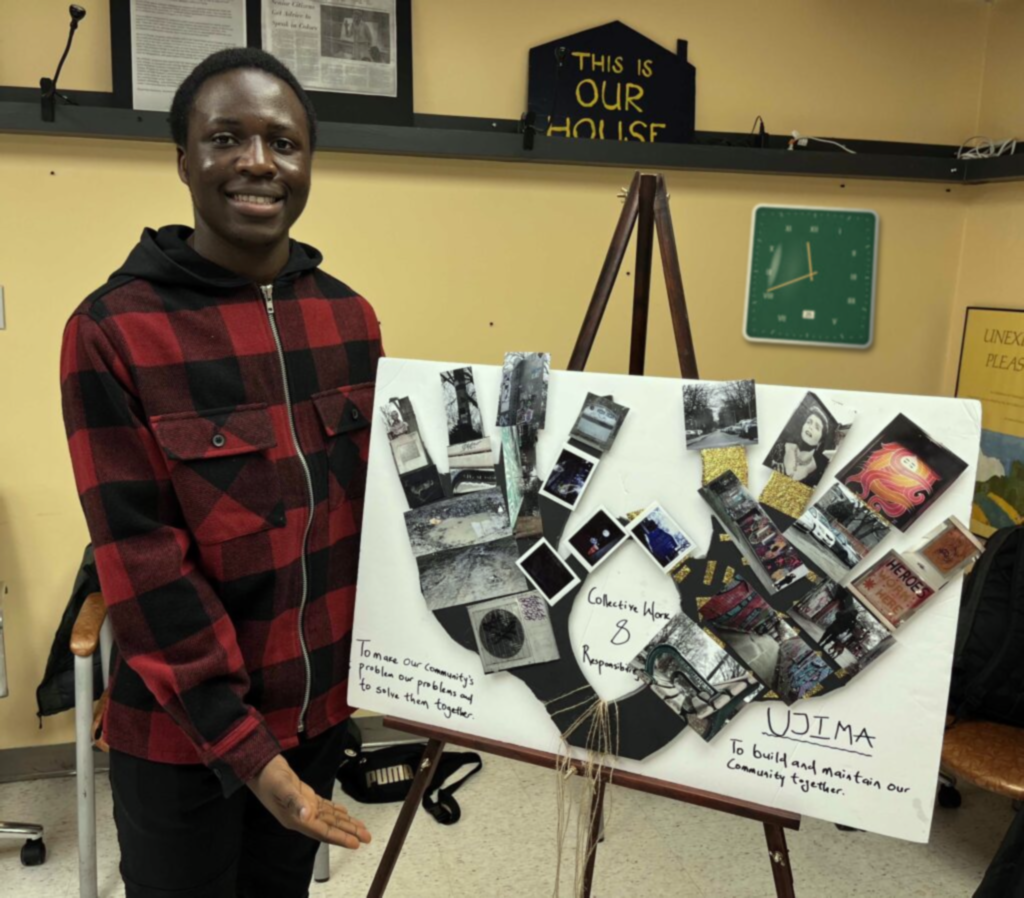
11:41
